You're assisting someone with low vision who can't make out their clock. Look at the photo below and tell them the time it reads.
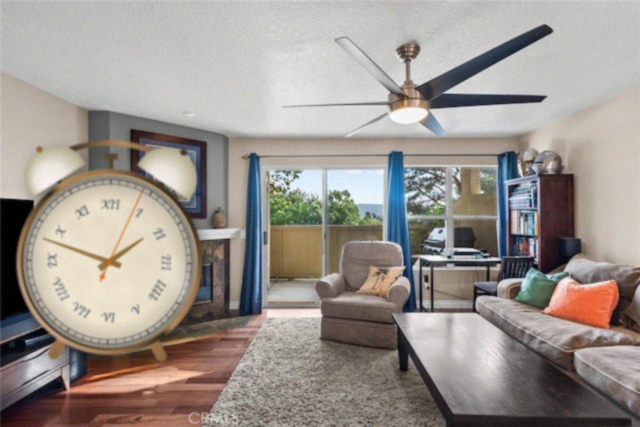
1:48:04
